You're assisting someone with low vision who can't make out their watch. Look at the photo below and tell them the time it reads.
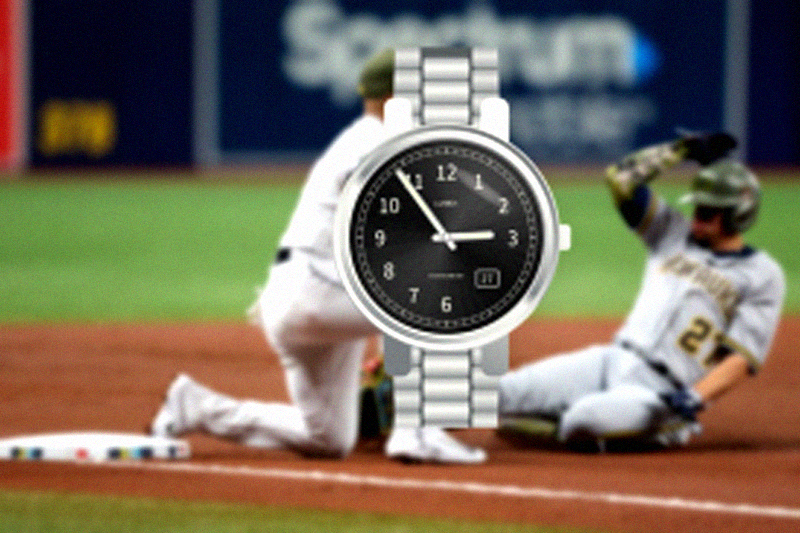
2:54
